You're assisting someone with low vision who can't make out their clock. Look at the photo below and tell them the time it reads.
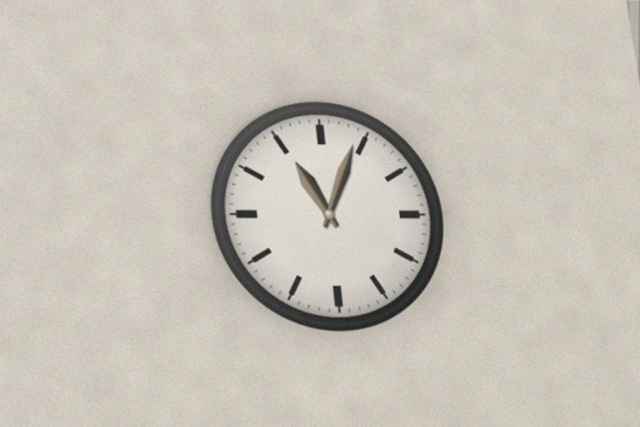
11:04
